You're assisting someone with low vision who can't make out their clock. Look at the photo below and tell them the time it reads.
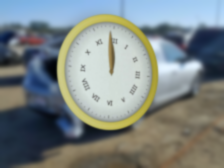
11:59
